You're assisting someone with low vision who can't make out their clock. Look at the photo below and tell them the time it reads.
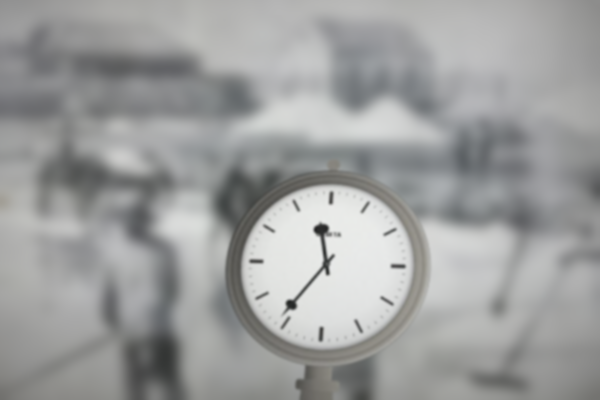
11:36
